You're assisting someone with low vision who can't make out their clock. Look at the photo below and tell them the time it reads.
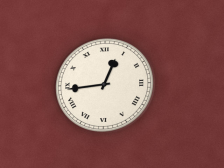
12:44
